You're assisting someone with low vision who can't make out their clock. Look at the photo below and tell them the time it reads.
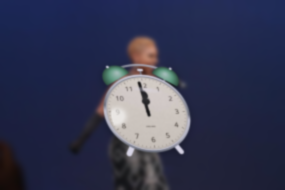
11:59
